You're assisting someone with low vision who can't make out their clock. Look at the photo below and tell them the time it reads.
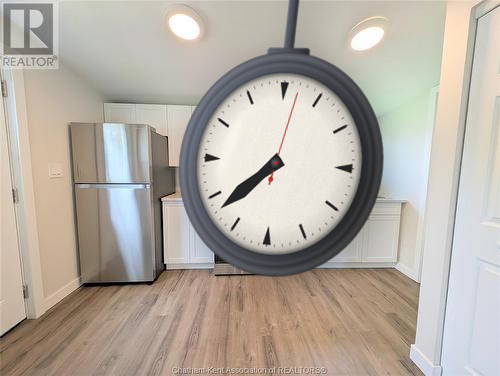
7:38:02
